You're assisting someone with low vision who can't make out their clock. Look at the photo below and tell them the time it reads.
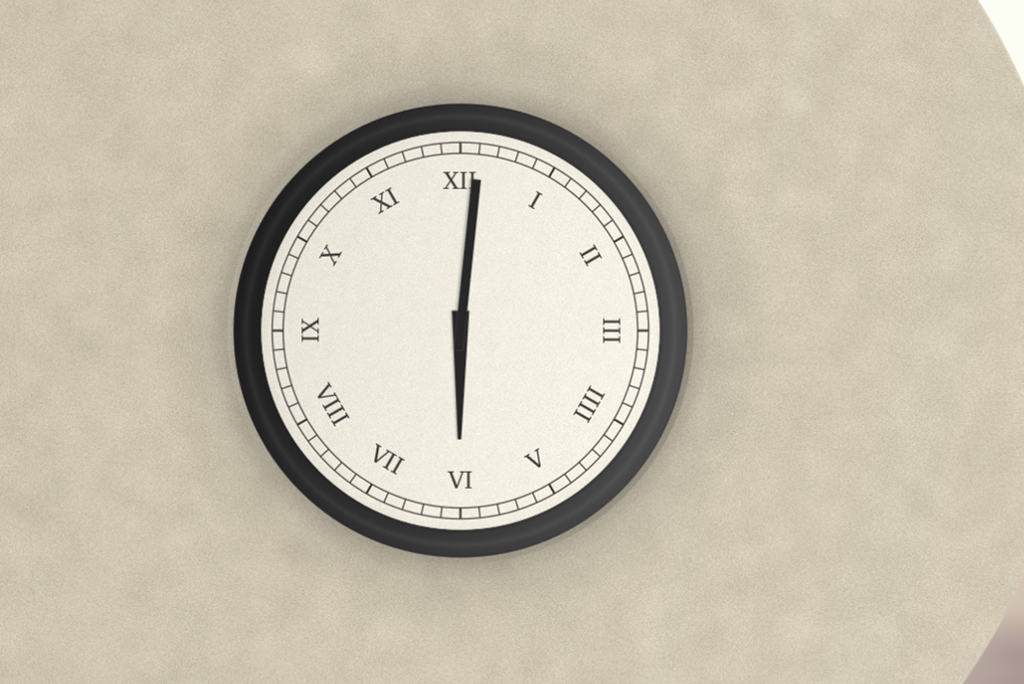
6:01
